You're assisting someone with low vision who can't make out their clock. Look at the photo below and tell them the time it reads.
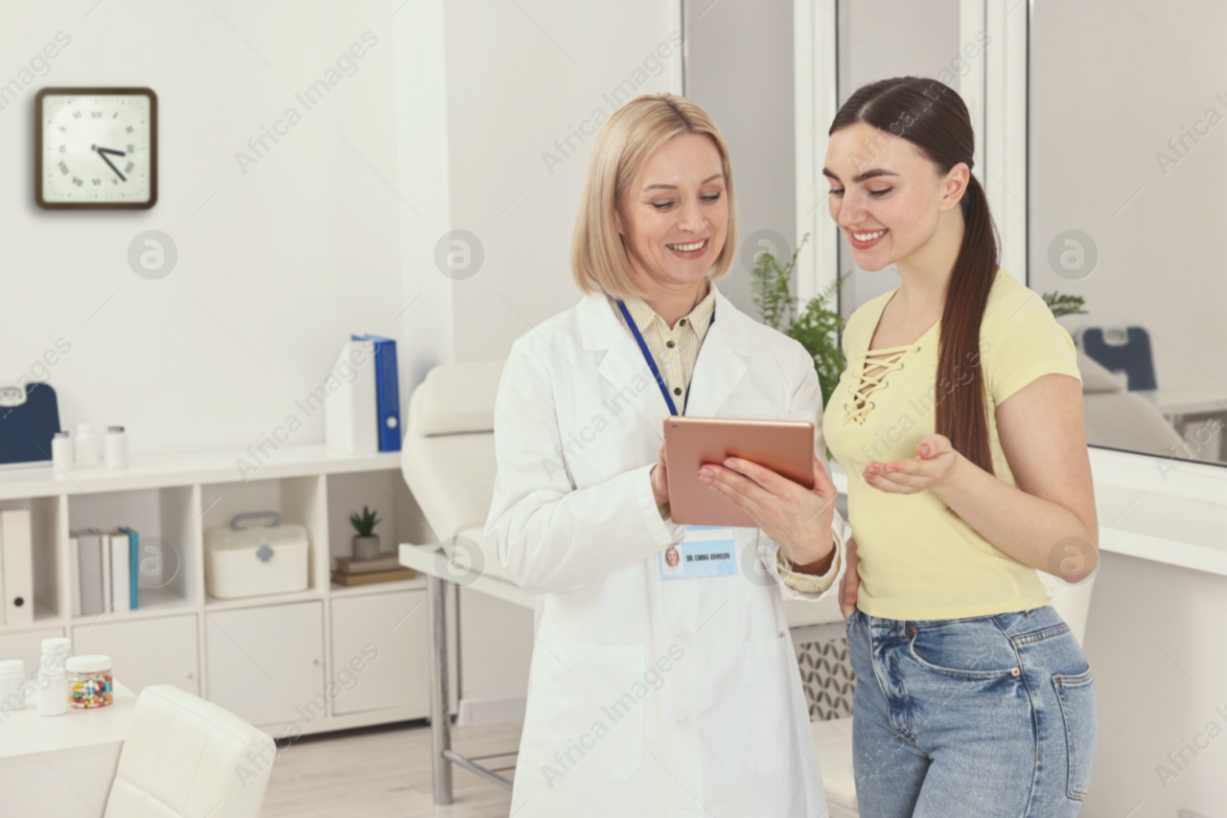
3:23
